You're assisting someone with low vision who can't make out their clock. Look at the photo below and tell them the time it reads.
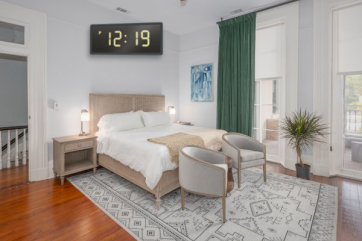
12:19
